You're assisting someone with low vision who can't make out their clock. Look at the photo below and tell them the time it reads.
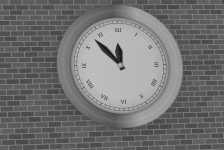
11:53
